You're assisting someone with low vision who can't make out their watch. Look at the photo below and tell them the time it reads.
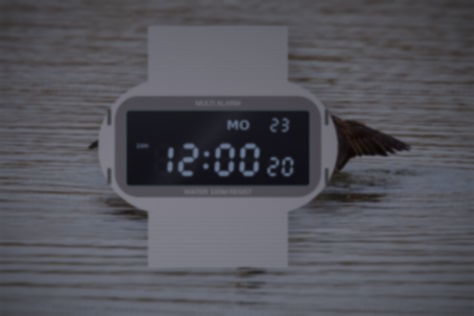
12:00:20
